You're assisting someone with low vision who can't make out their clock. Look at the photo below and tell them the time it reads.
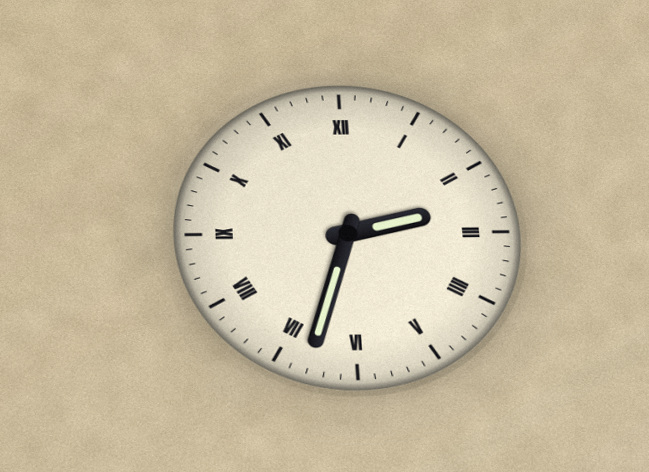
2:33
